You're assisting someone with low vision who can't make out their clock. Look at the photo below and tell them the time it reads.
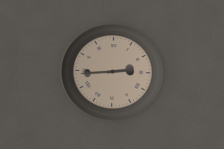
2:44
